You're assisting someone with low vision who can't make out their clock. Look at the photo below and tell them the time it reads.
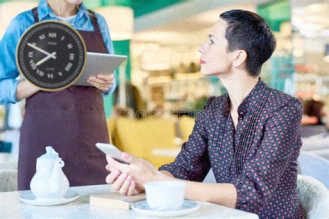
7:49
